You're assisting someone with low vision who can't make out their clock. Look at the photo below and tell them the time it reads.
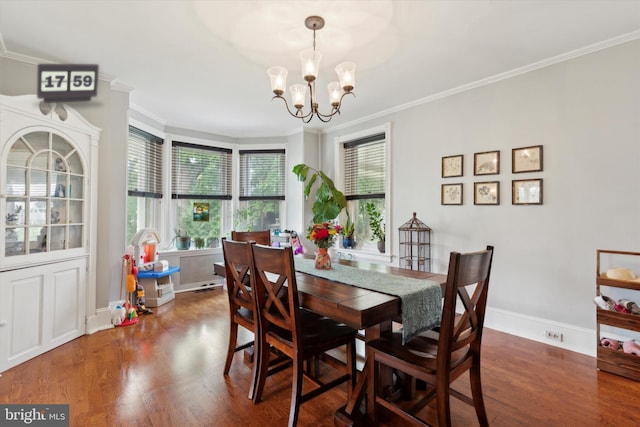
17:59
